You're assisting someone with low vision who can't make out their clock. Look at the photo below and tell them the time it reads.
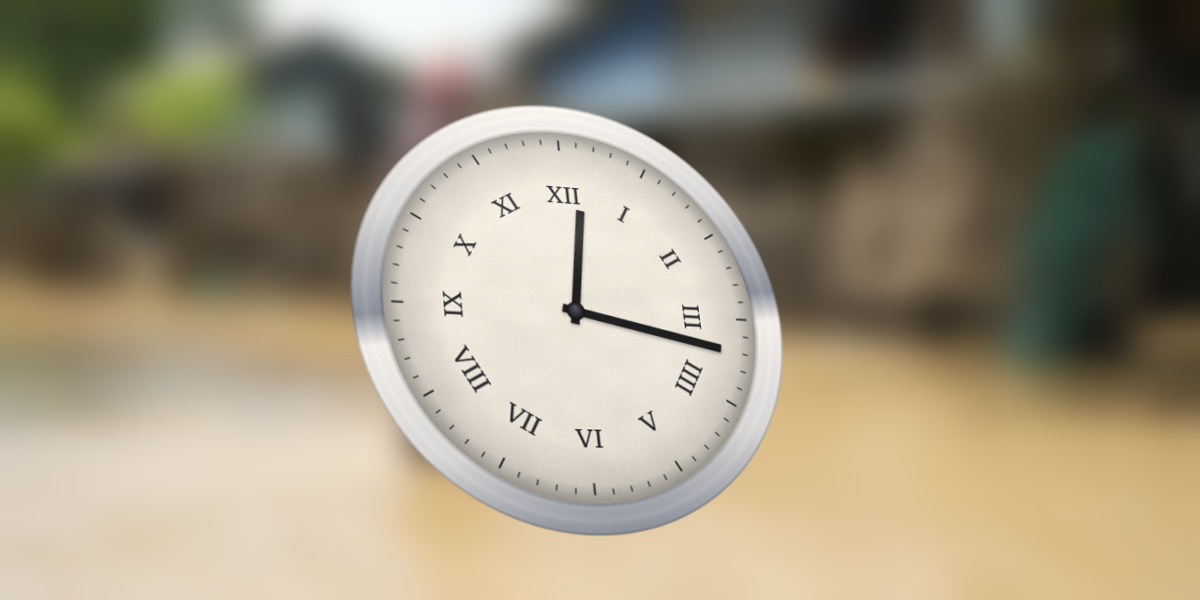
12:17
